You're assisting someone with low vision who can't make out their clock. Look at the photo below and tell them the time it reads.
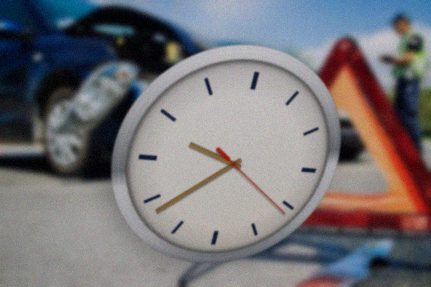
9:38:21
